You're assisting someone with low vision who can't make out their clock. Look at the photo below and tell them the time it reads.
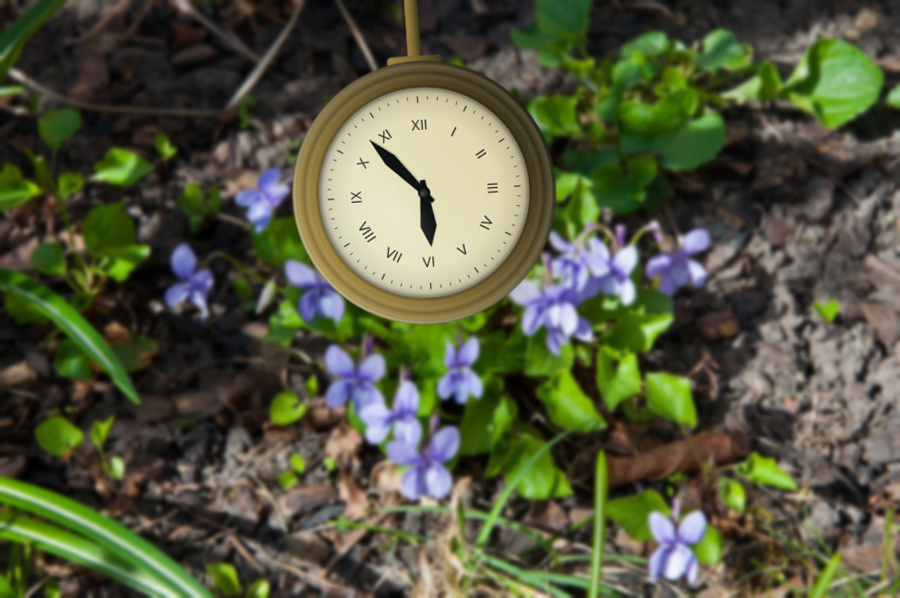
5:53
